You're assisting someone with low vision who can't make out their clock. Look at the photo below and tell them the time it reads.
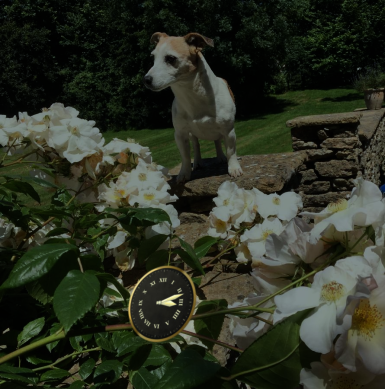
3:12
